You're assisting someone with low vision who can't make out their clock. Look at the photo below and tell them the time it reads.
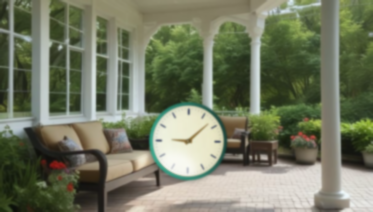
9:08
